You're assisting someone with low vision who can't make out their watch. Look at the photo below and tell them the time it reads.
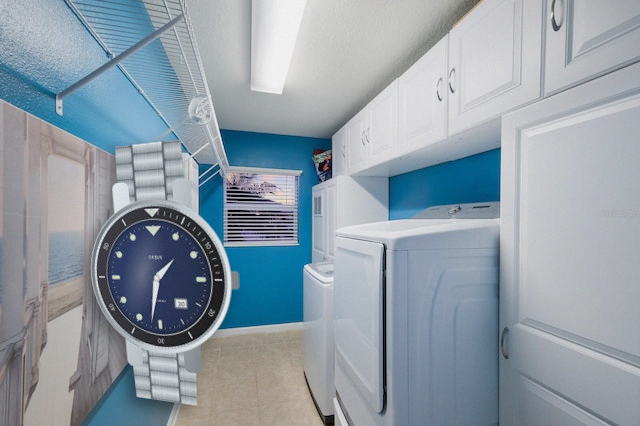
1:32
